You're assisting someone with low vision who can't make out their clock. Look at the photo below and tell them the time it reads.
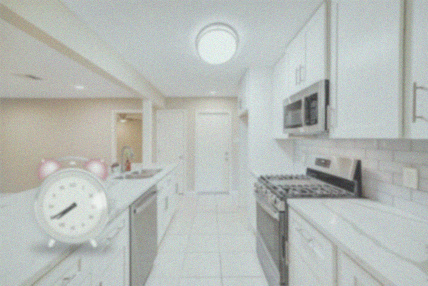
7:40
